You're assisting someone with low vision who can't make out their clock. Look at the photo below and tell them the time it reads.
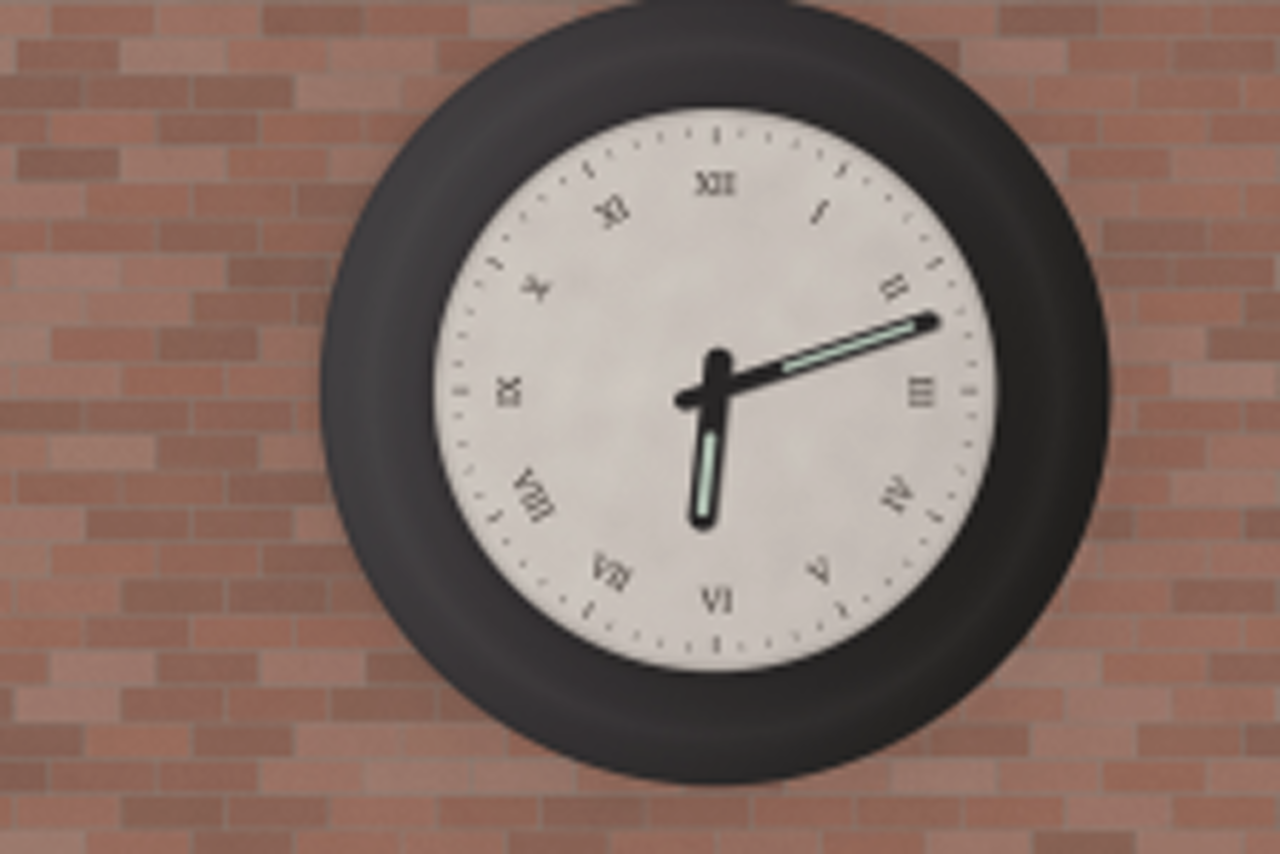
6:12
